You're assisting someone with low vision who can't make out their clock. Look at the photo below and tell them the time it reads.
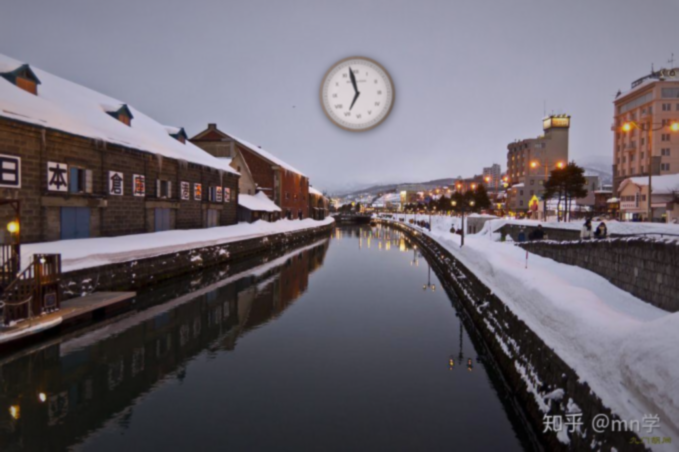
6:58
